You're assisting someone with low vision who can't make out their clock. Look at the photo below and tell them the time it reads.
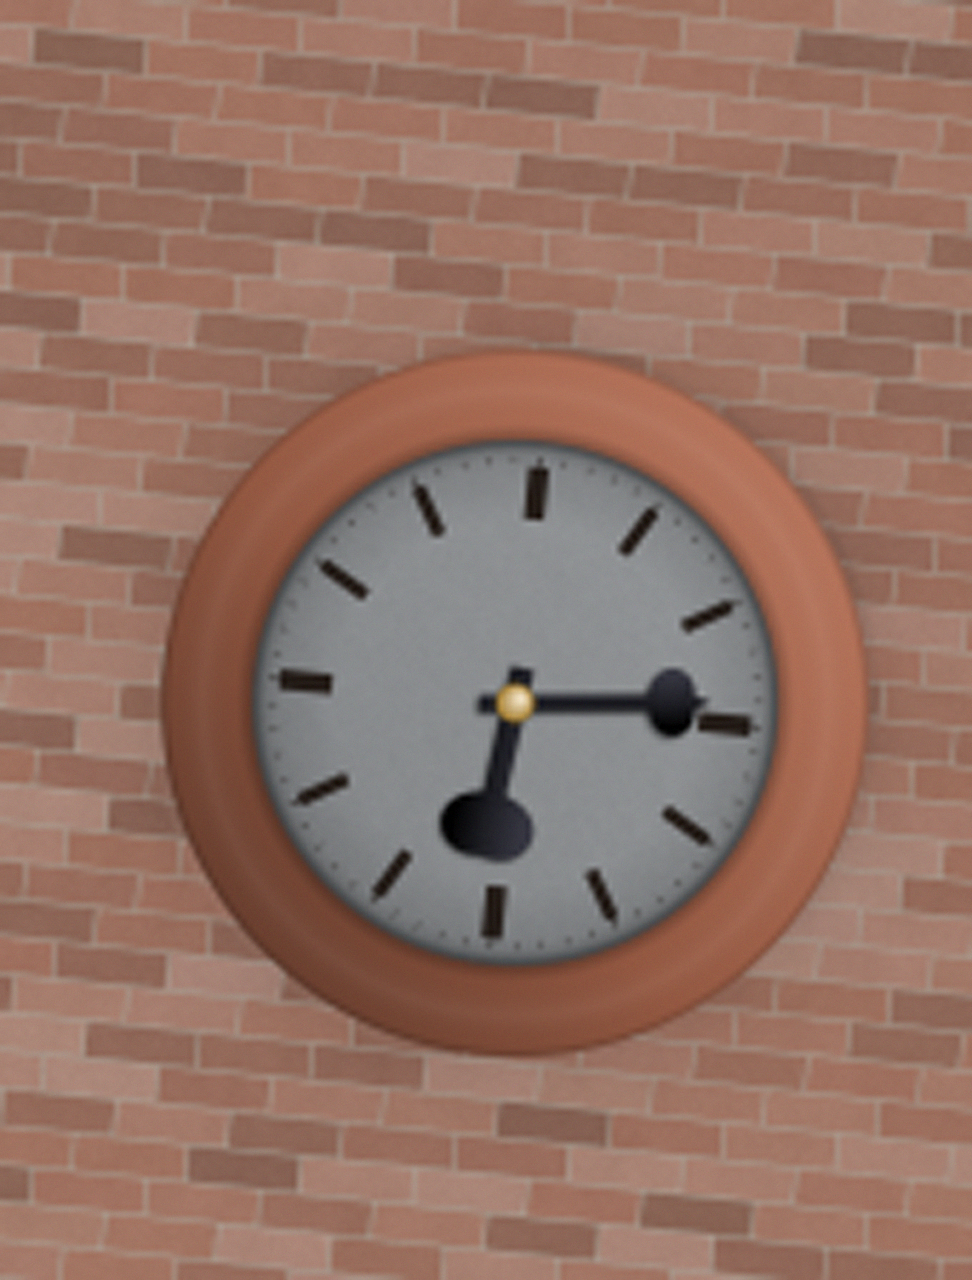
6:14
